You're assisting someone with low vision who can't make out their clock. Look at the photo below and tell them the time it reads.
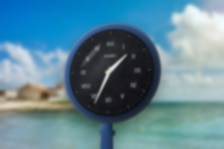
1:34
